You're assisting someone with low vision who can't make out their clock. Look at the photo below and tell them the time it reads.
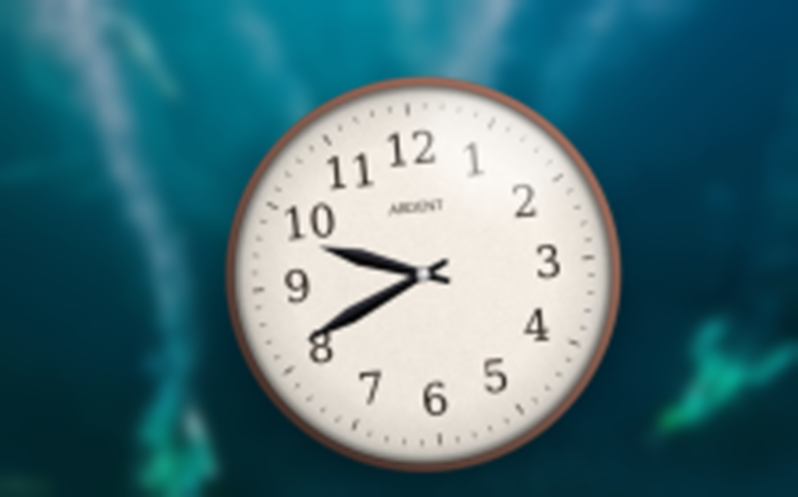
9:41
